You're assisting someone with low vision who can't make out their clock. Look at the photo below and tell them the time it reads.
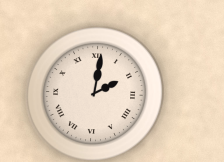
2:01
